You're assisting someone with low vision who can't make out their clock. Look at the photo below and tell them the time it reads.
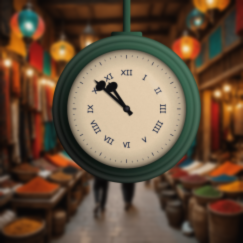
10:52
